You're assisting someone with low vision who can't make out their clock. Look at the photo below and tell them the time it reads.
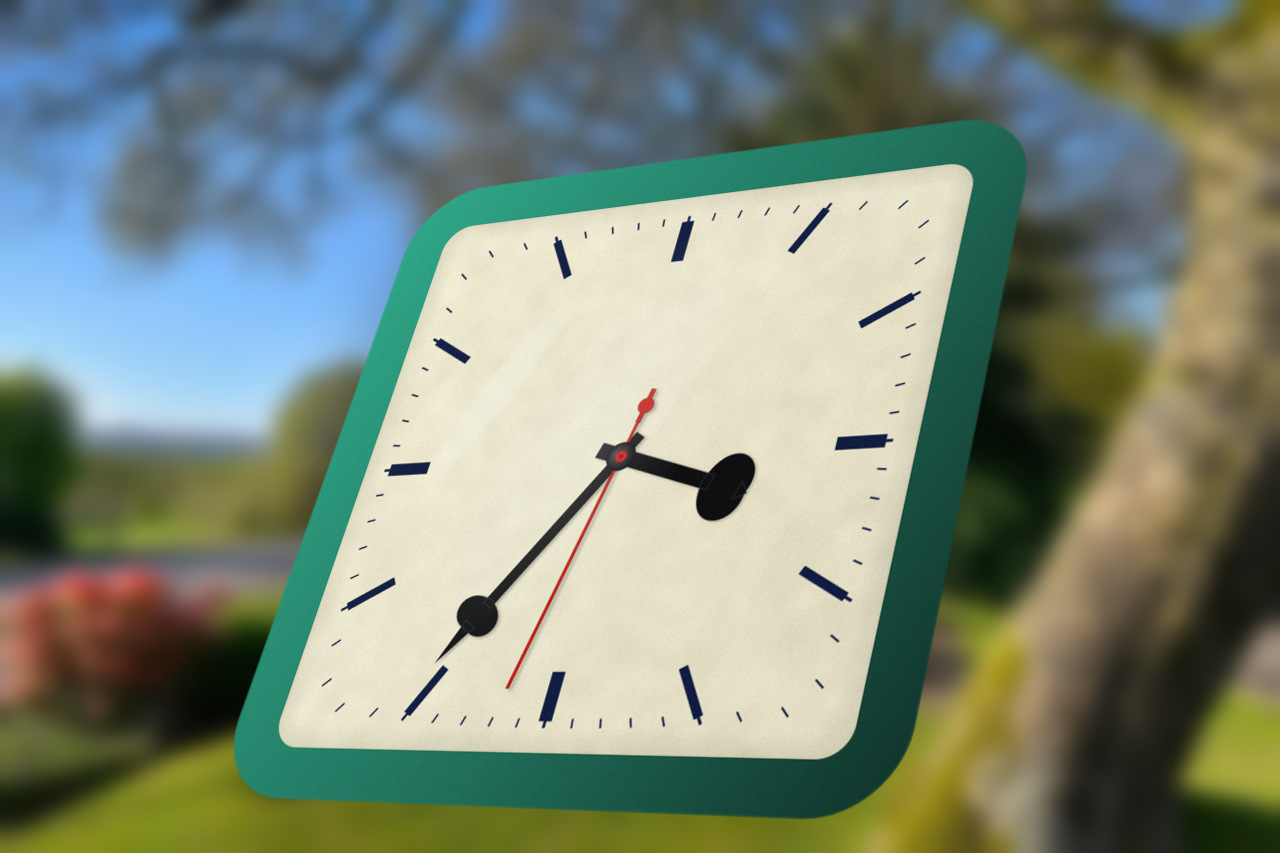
3:35:32
